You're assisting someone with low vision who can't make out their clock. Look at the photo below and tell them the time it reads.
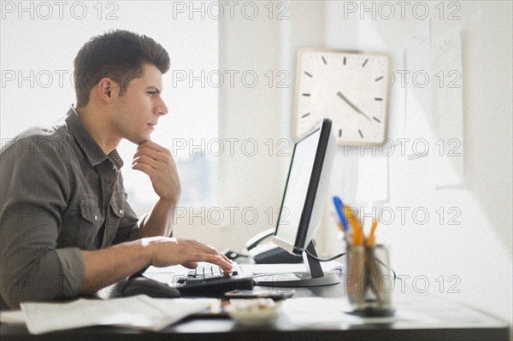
4:21
